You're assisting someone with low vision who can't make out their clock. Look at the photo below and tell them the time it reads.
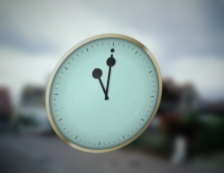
11:00
